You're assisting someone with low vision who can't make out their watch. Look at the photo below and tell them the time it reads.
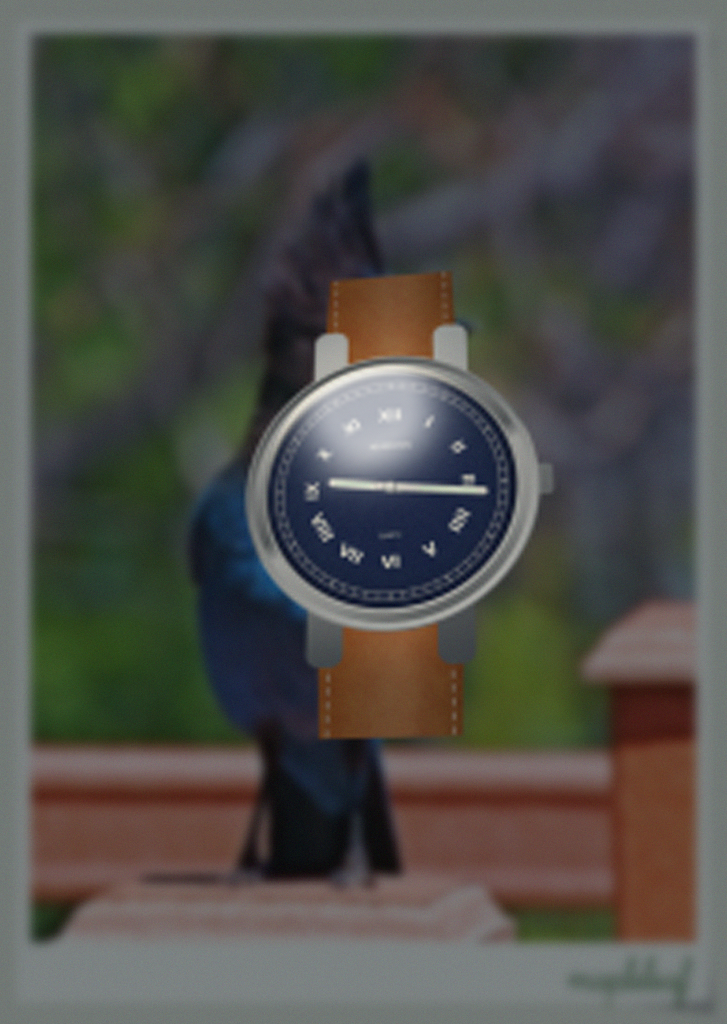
9:16
